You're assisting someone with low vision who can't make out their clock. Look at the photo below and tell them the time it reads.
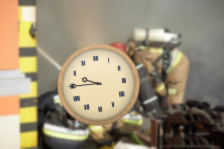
9:45
